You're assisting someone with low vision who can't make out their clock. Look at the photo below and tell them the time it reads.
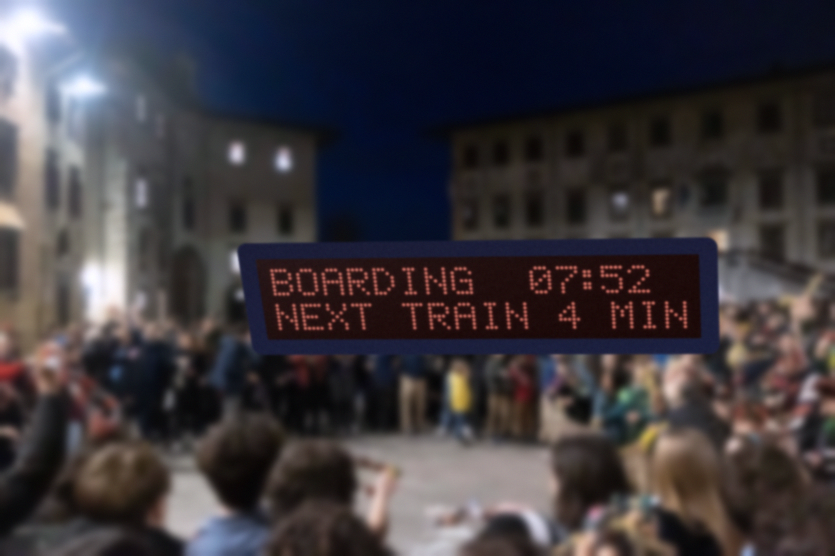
7:52
